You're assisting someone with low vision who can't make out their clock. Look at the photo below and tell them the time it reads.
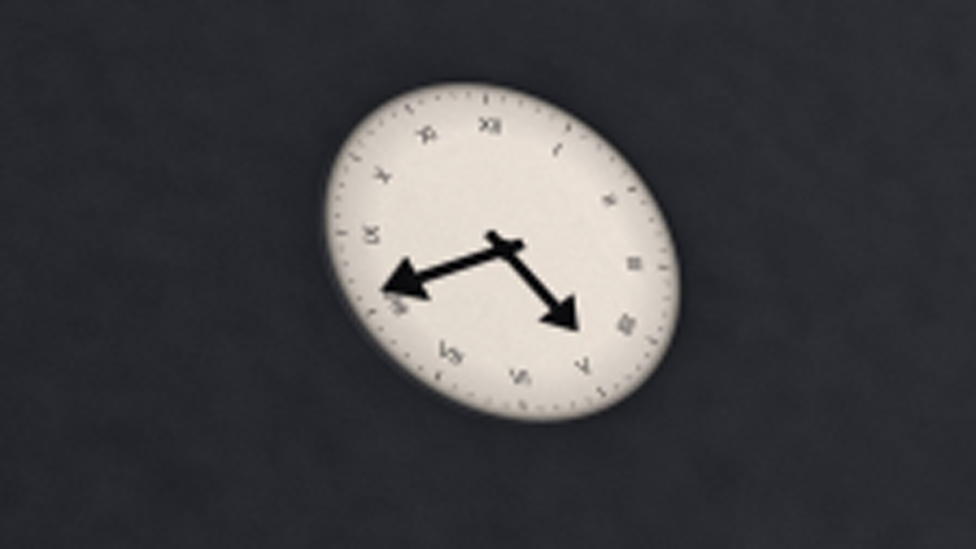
4:41
